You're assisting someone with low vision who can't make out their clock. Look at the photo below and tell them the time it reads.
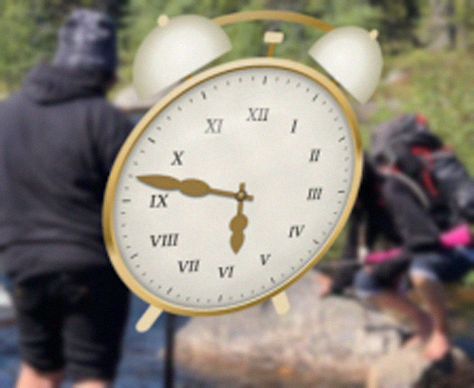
5:47
